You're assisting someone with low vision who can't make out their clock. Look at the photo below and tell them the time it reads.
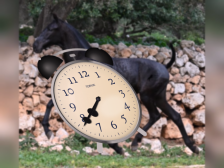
7:39
